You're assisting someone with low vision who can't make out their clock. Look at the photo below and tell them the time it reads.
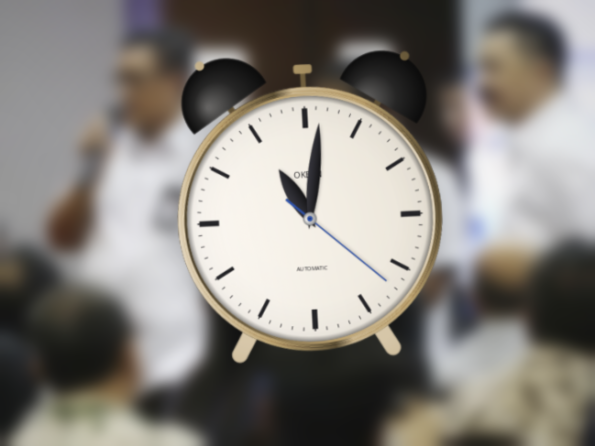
11:01:22
